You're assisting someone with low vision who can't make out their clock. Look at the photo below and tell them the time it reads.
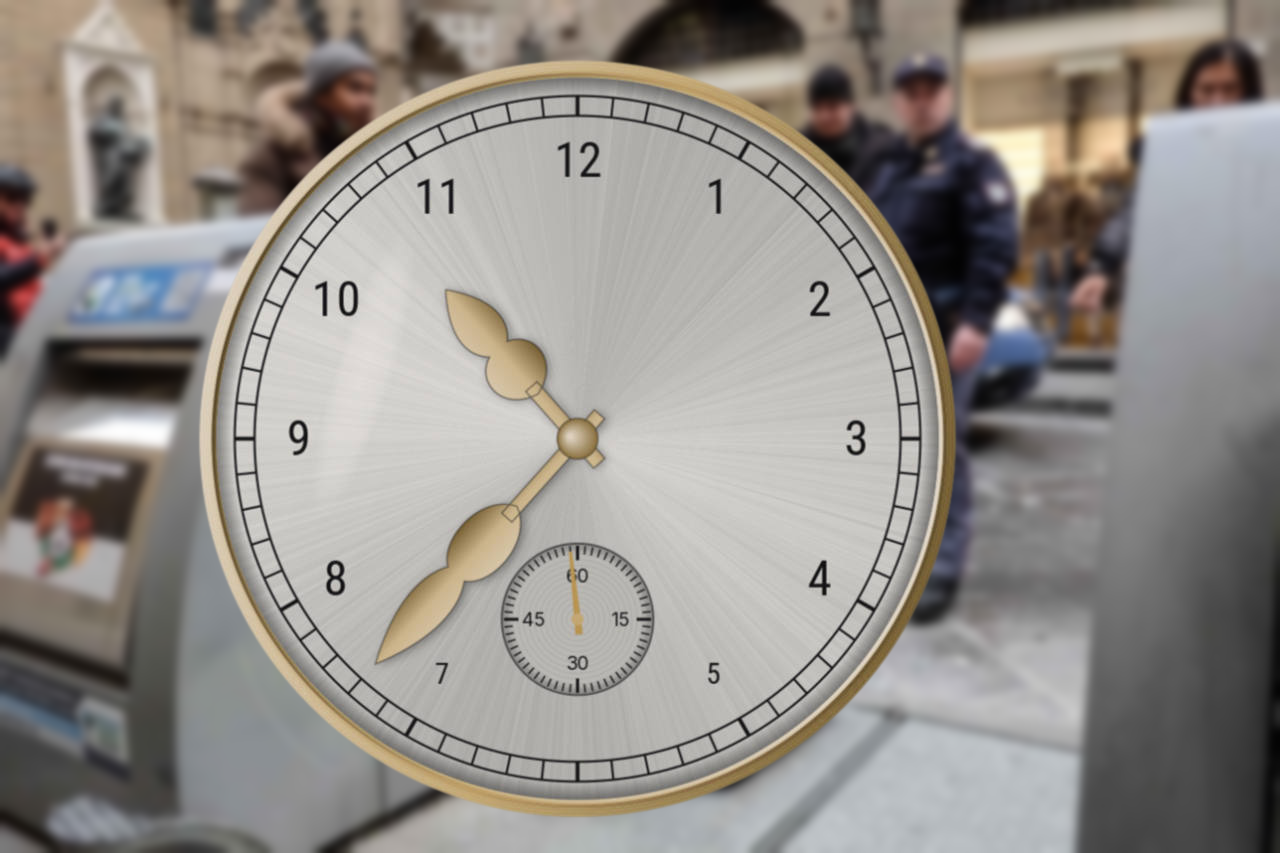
10:36:59
